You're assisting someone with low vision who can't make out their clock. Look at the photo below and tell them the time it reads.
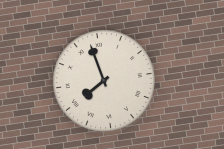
7:58
